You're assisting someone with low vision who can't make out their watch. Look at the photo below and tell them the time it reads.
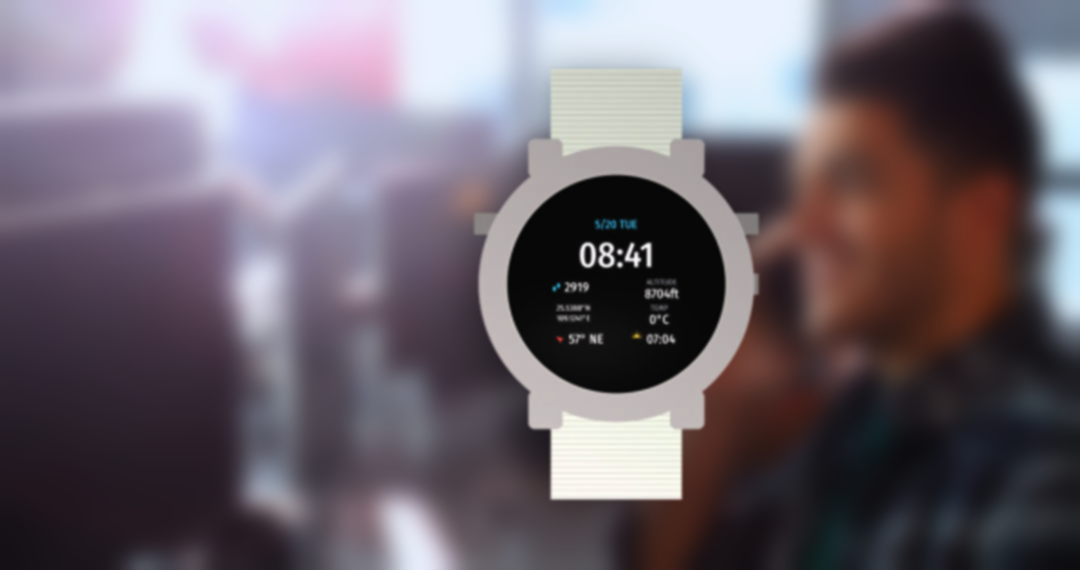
8:41
